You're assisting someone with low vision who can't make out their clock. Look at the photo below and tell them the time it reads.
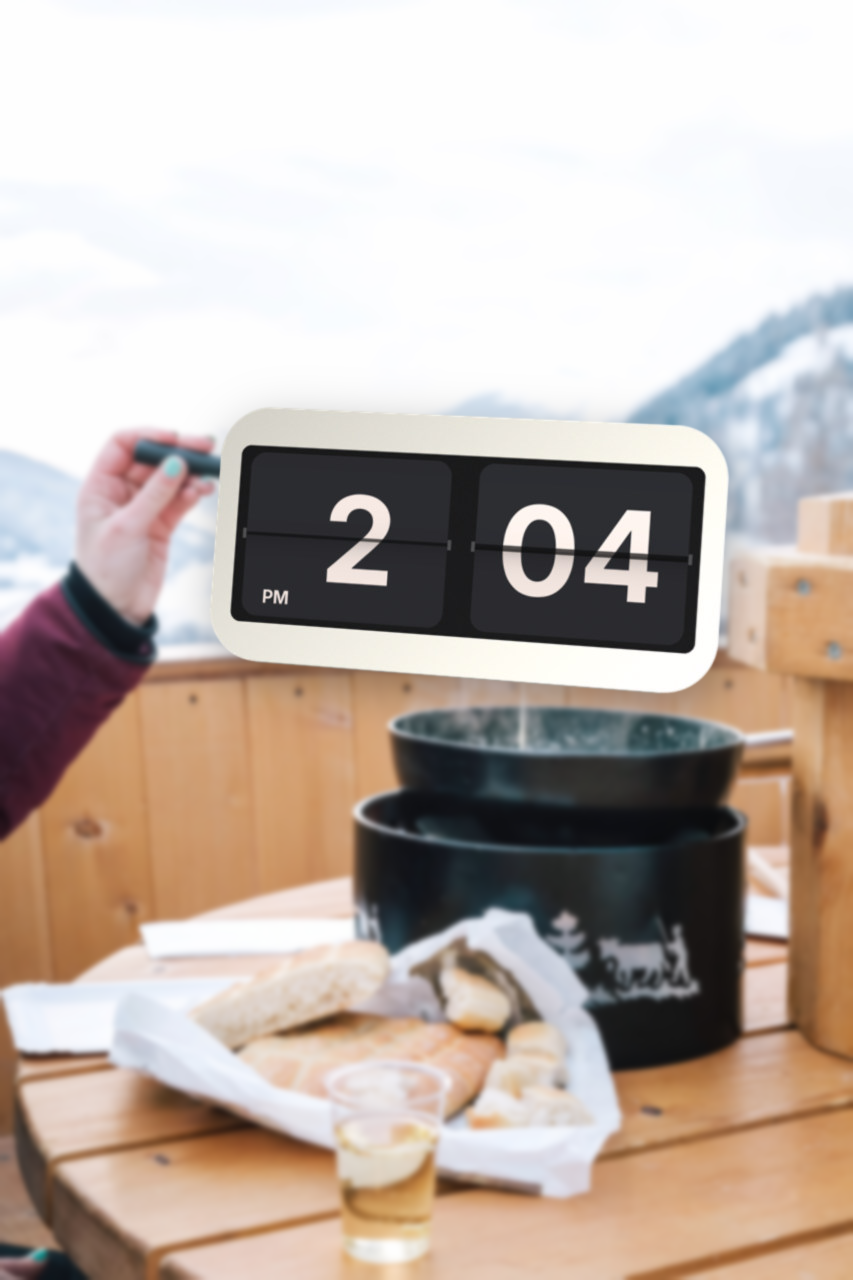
2:04
